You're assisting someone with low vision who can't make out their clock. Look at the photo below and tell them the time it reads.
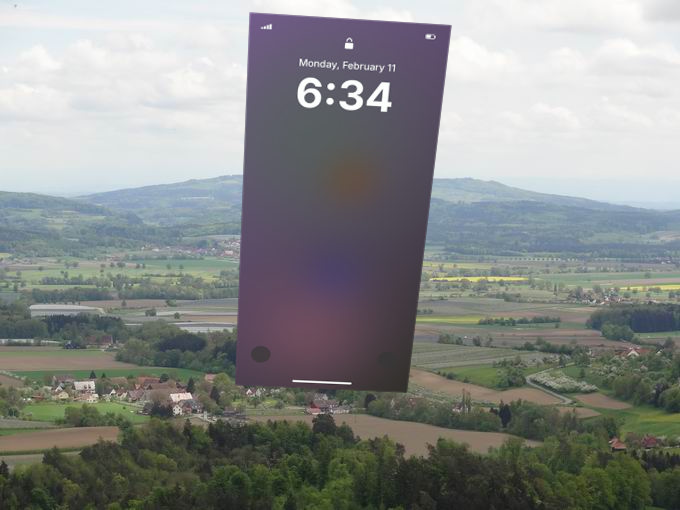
6:34
